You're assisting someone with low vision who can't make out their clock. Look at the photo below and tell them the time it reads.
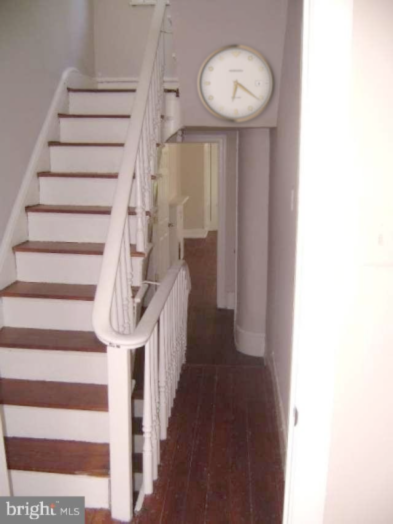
6:21
